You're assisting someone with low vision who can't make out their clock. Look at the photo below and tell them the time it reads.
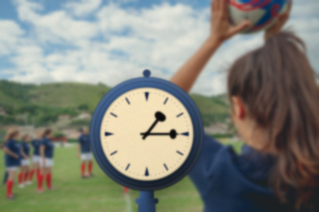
1:15
